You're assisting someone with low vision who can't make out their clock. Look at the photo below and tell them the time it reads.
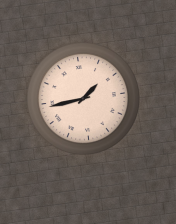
1:44
